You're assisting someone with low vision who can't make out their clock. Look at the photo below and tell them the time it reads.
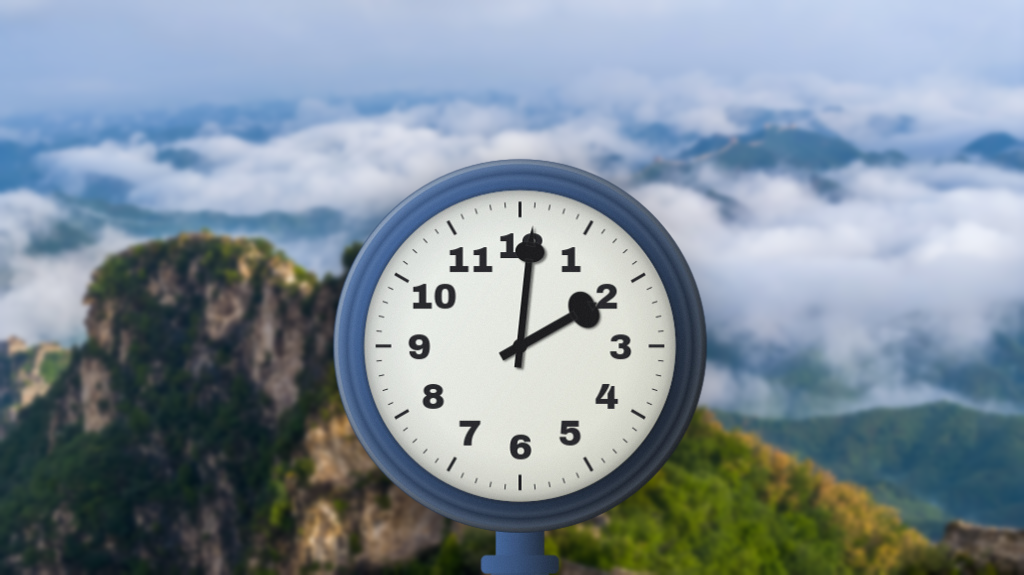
2:01
